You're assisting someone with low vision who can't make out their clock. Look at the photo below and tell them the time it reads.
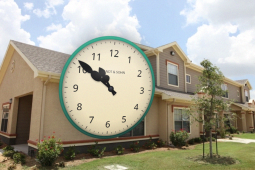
10:51
